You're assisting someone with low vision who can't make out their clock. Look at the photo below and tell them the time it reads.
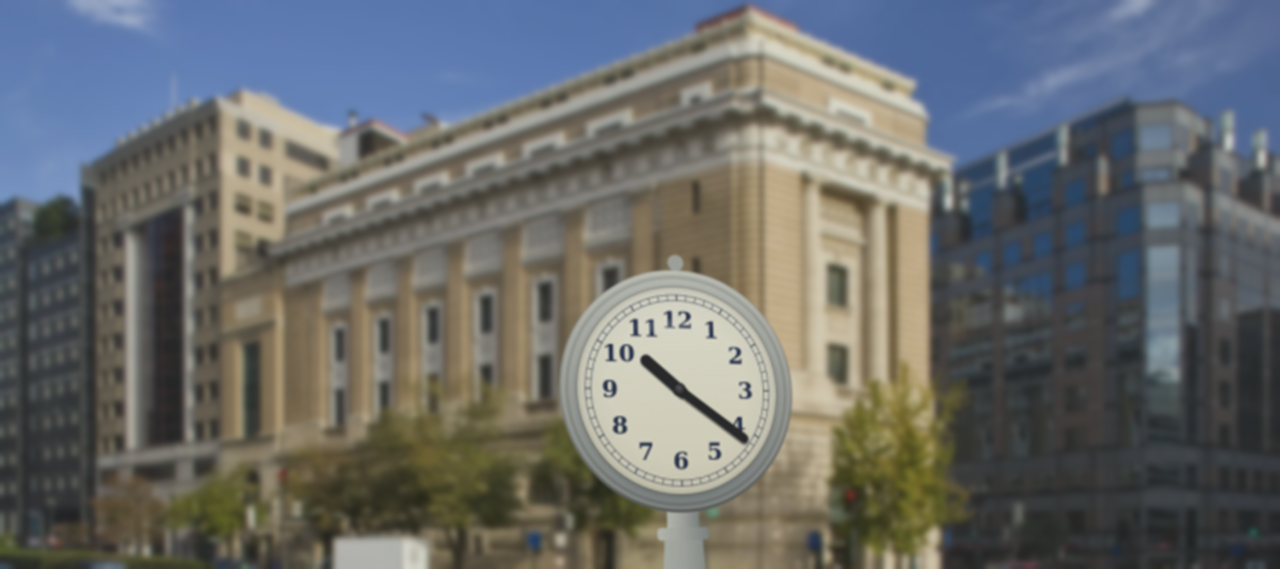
10:21
